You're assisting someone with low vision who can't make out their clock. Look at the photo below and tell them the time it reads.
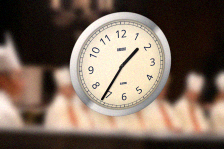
1:36
